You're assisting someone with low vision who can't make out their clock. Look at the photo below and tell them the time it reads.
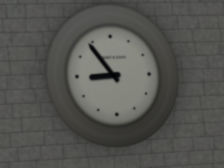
8:54
